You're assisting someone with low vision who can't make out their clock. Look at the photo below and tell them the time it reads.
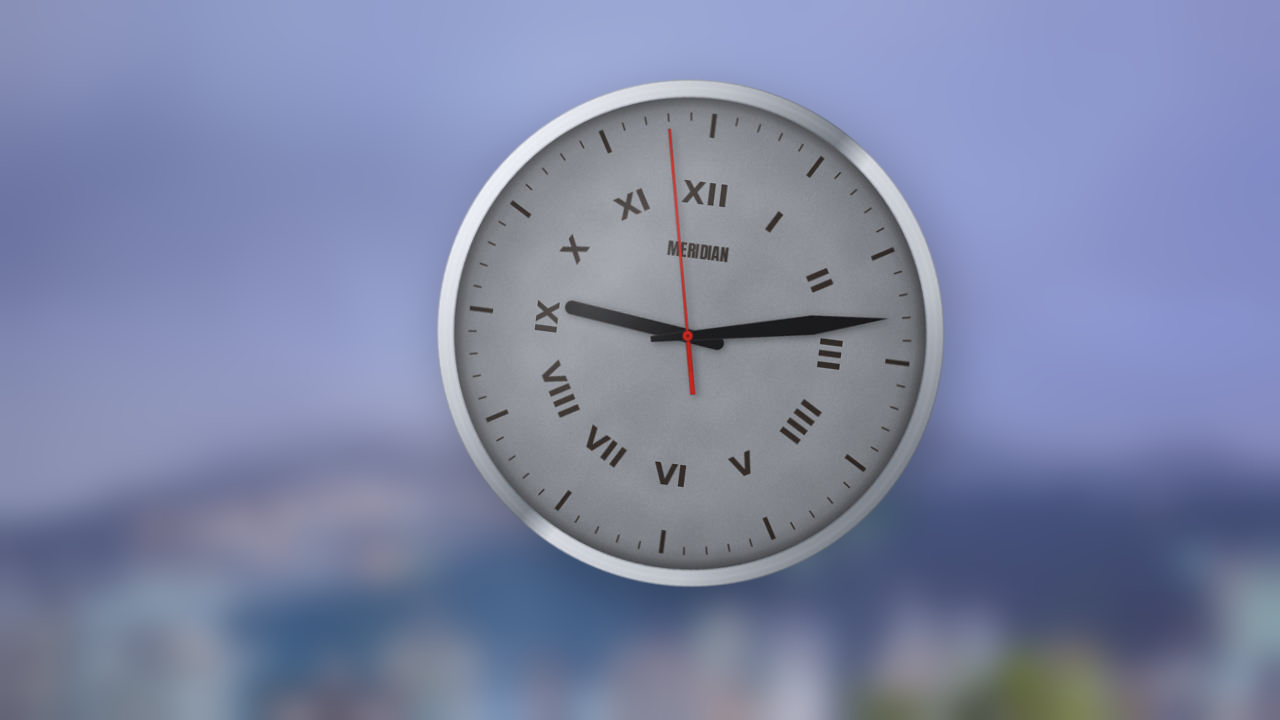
9:12:58
